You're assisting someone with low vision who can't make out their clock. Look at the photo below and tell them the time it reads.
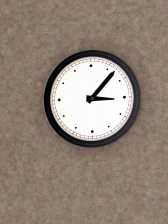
3:07
